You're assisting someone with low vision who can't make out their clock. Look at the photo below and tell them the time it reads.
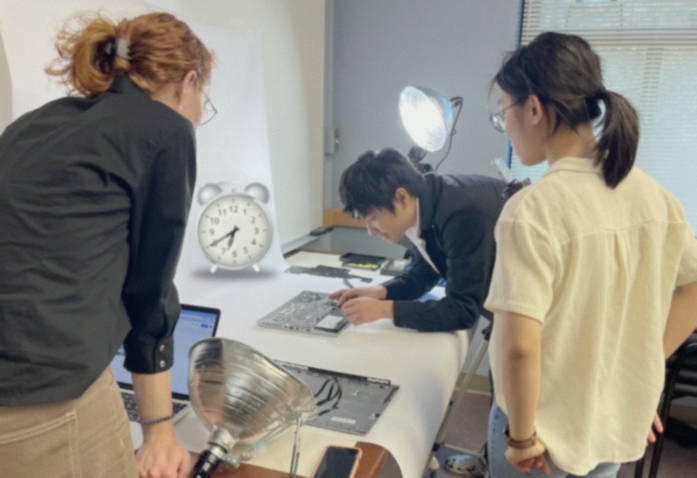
6:40
